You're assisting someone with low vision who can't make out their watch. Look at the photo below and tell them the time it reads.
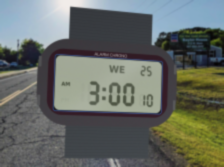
3:00:10
